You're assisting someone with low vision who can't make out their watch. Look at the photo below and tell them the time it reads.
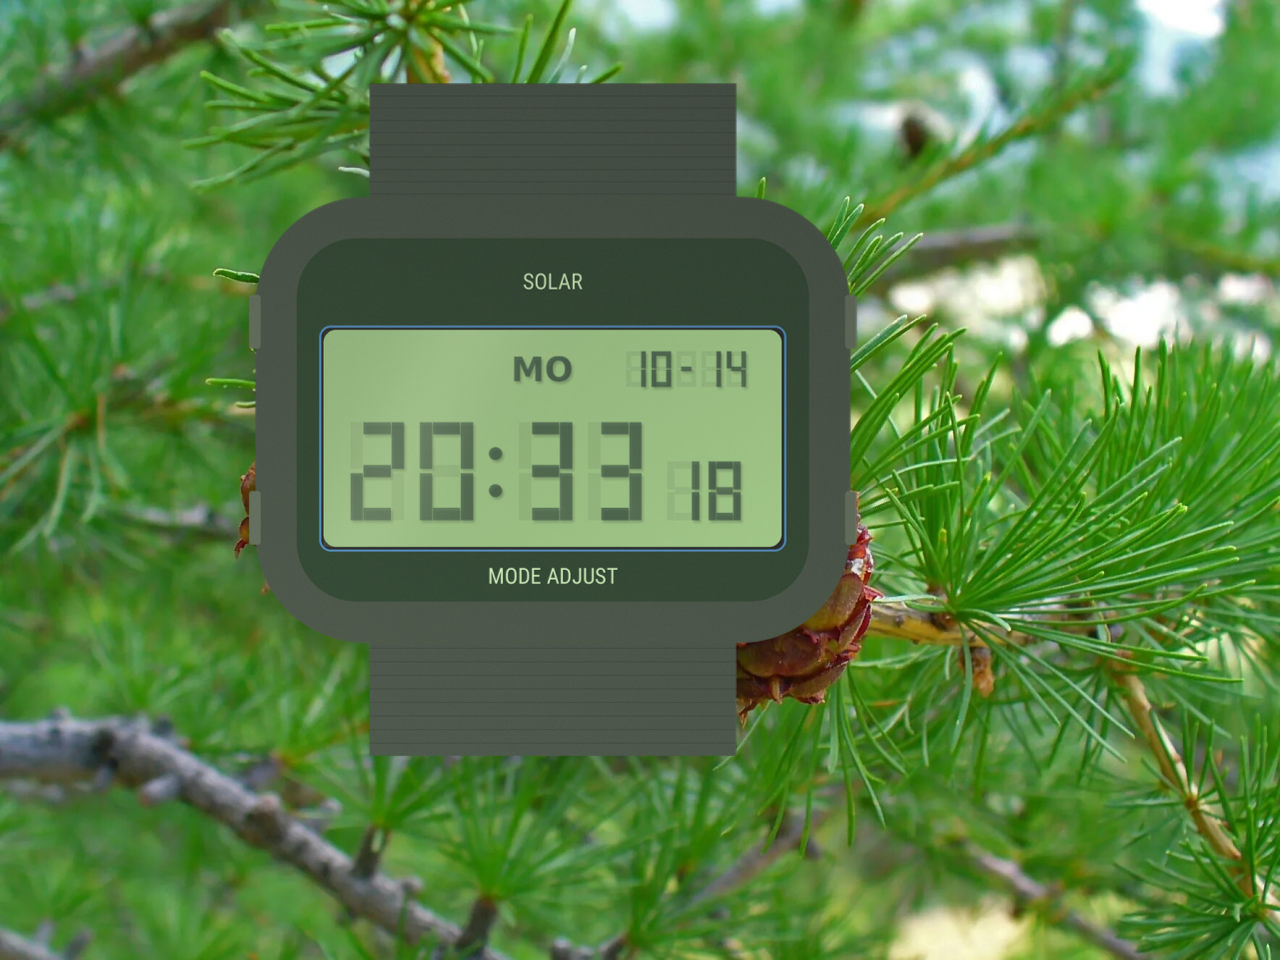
20:33:18
